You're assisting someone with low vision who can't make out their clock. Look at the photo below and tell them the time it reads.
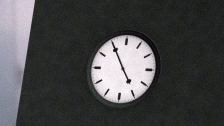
4:55
